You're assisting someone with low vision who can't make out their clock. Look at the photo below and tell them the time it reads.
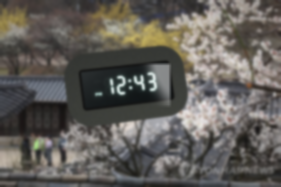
12:43
